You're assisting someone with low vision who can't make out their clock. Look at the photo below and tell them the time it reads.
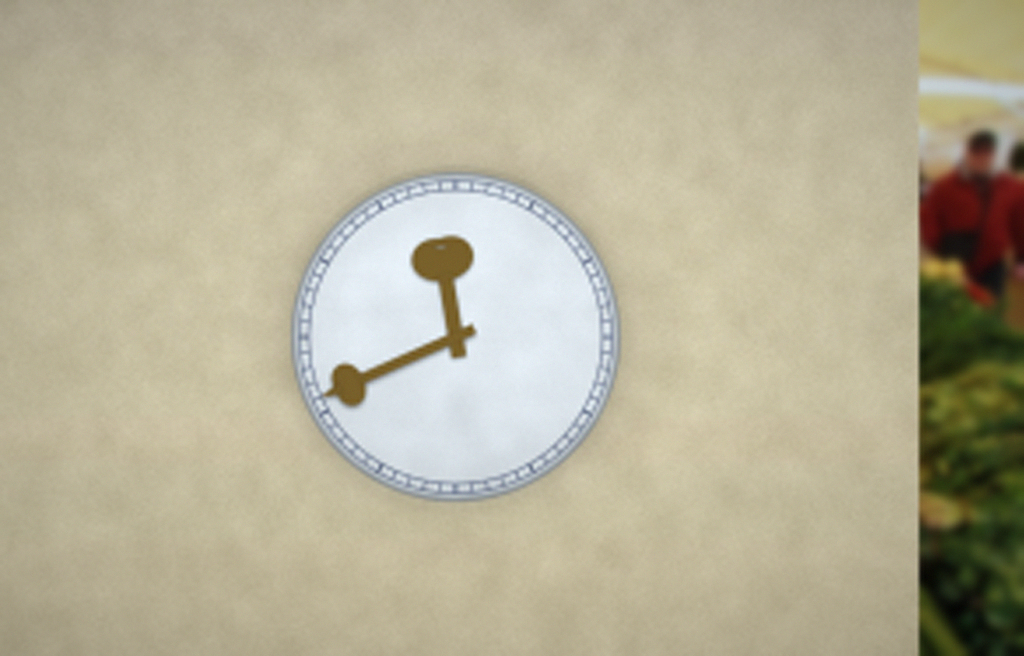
11:41
